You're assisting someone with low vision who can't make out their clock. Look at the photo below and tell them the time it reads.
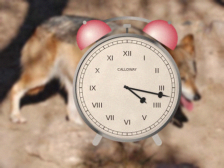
4:17
